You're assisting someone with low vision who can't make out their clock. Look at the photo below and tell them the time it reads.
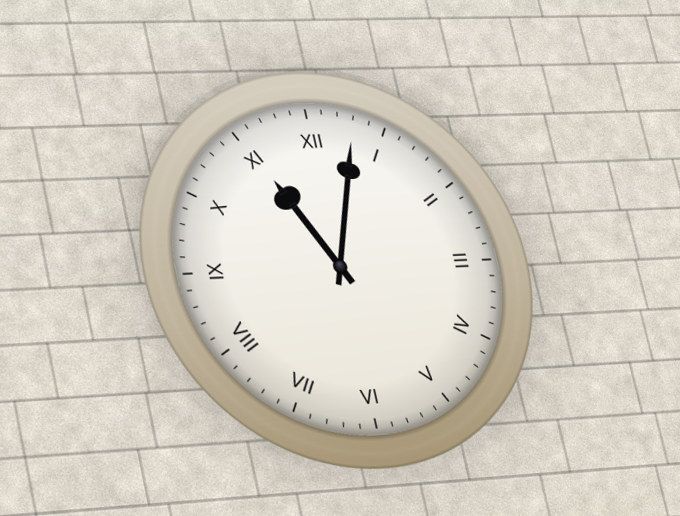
11:03
